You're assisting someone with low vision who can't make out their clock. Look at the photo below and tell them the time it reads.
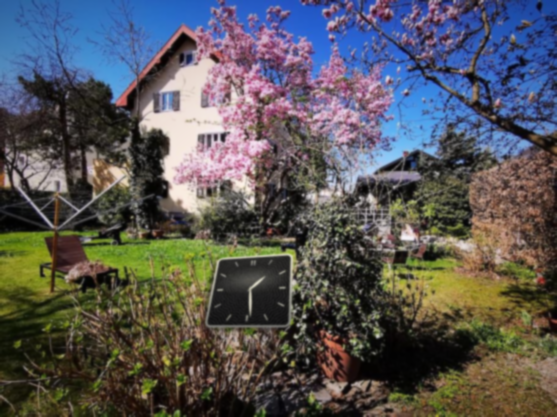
1:29
